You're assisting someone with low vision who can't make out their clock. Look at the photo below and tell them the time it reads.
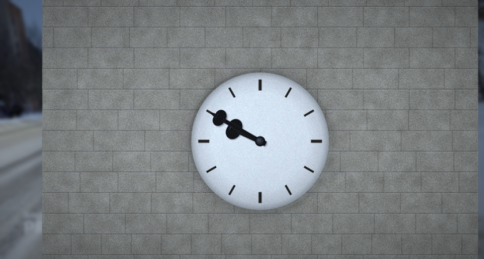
9:50
